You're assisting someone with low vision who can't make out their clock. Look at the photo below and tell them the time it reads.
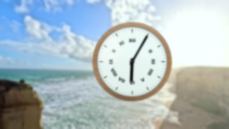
6:05
